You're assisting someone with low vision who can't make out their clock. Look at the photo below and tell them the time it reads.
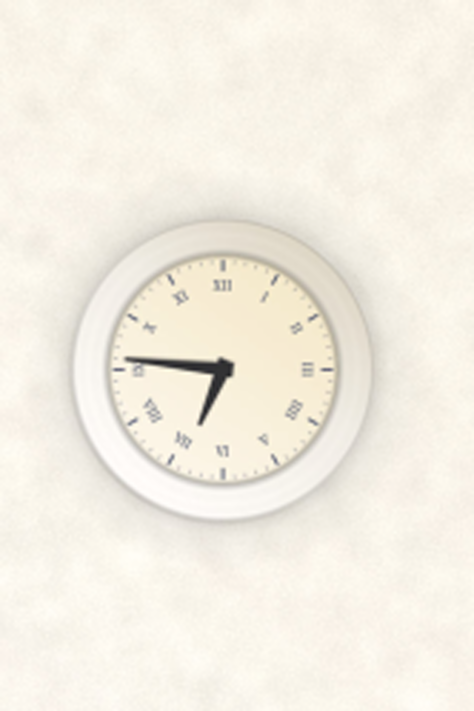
6:46
